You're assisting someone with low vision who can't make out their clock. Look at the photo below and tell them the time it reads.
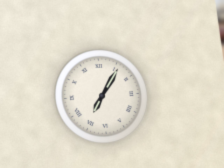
7:06
